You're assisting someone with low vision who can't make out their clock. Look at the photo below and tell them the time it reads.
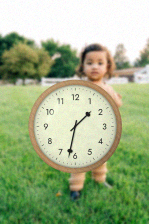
1:32
